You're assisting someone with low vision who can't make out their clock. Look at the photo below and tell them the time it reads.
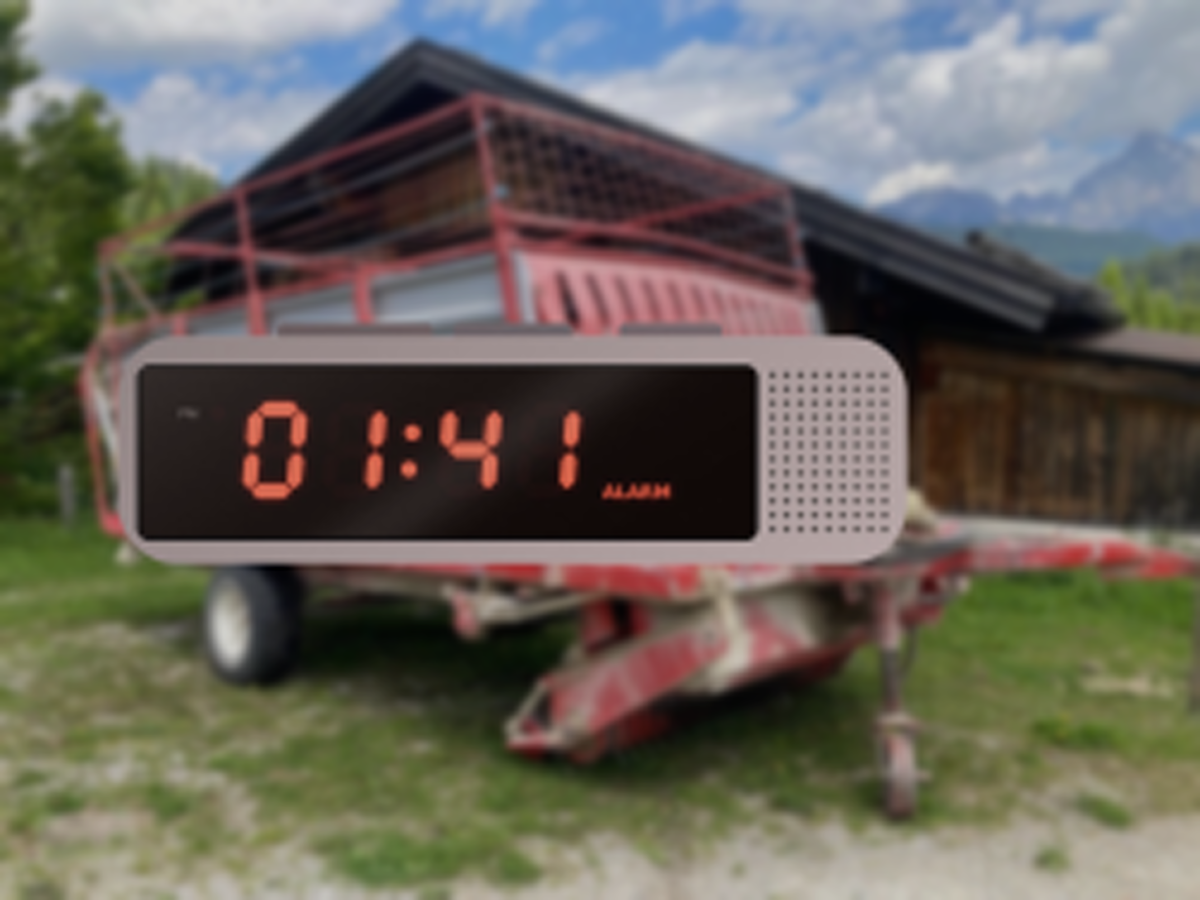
1:41
